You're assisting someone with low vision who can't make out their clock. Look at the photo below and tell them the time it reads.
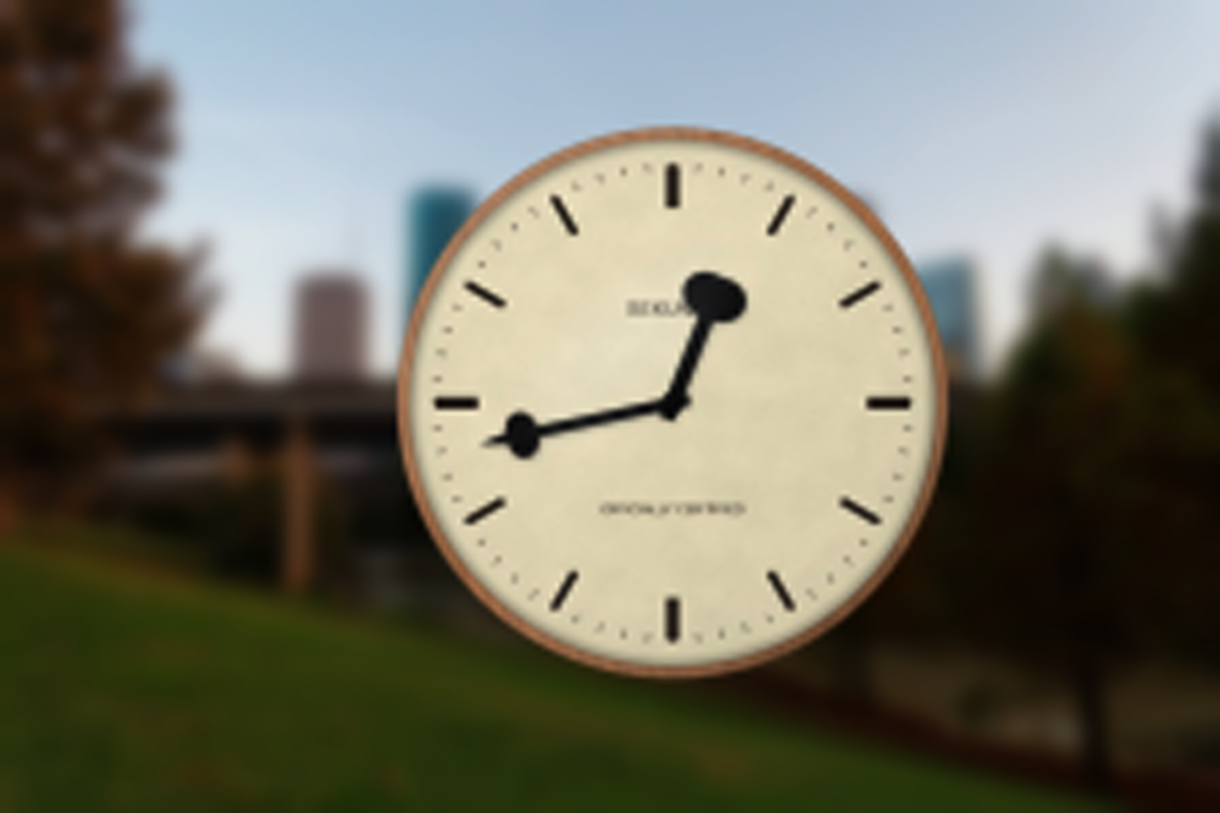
12:43
